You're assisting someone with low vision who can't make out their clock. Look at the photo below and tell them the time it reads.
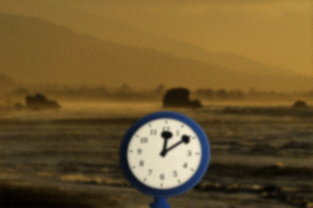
12:09
